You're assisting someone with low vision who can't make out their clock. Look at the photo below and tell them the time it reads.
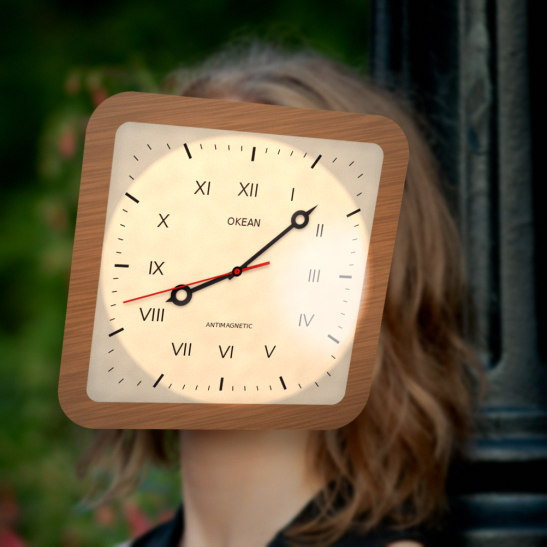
8:07:42
